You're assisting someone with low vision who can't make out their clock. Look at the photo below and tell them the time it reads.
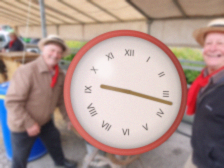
9:17
